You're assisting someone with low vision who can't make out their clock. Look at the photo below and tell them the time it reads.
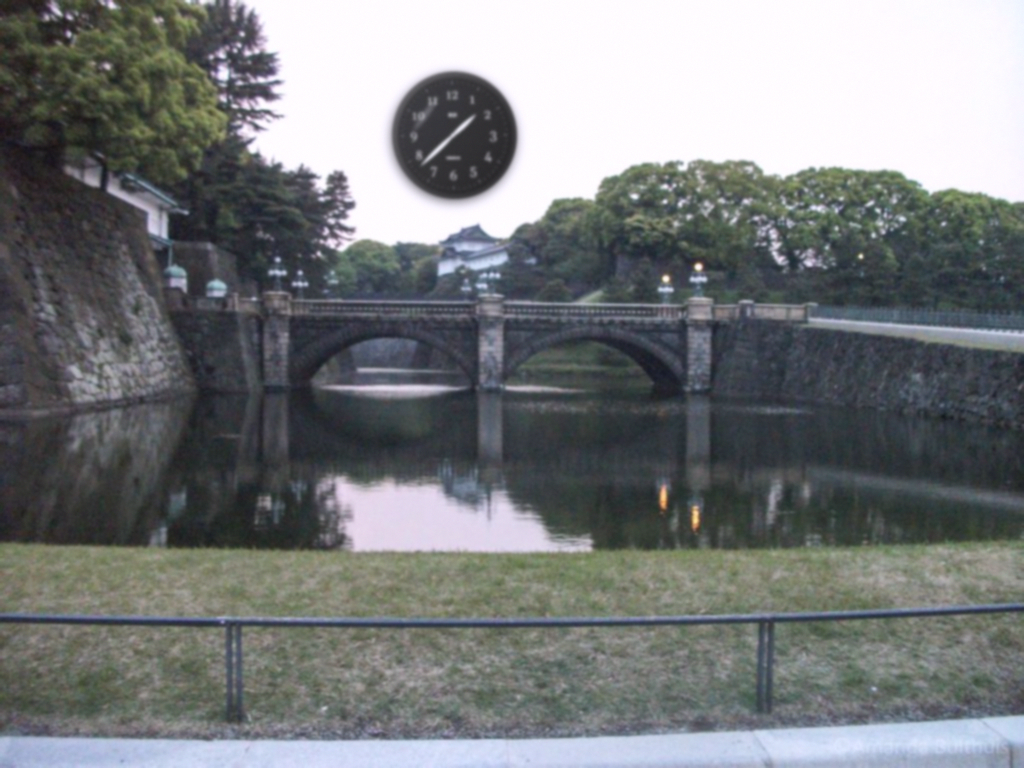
1:38
